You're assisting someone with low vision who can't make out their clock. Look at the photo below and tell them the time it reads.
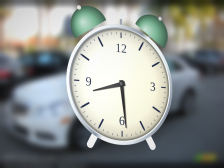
8:29
